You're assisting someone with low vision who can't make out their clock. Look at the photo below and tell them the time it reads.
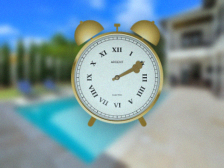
2:10
